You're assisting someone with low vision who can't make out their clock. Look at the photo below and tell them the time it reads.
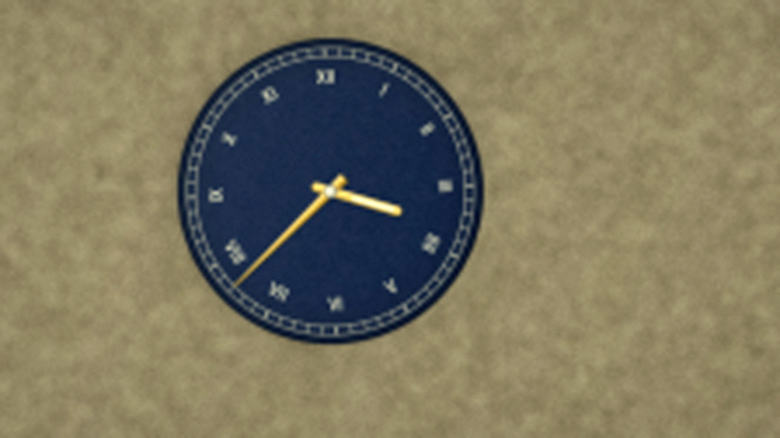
3:38
